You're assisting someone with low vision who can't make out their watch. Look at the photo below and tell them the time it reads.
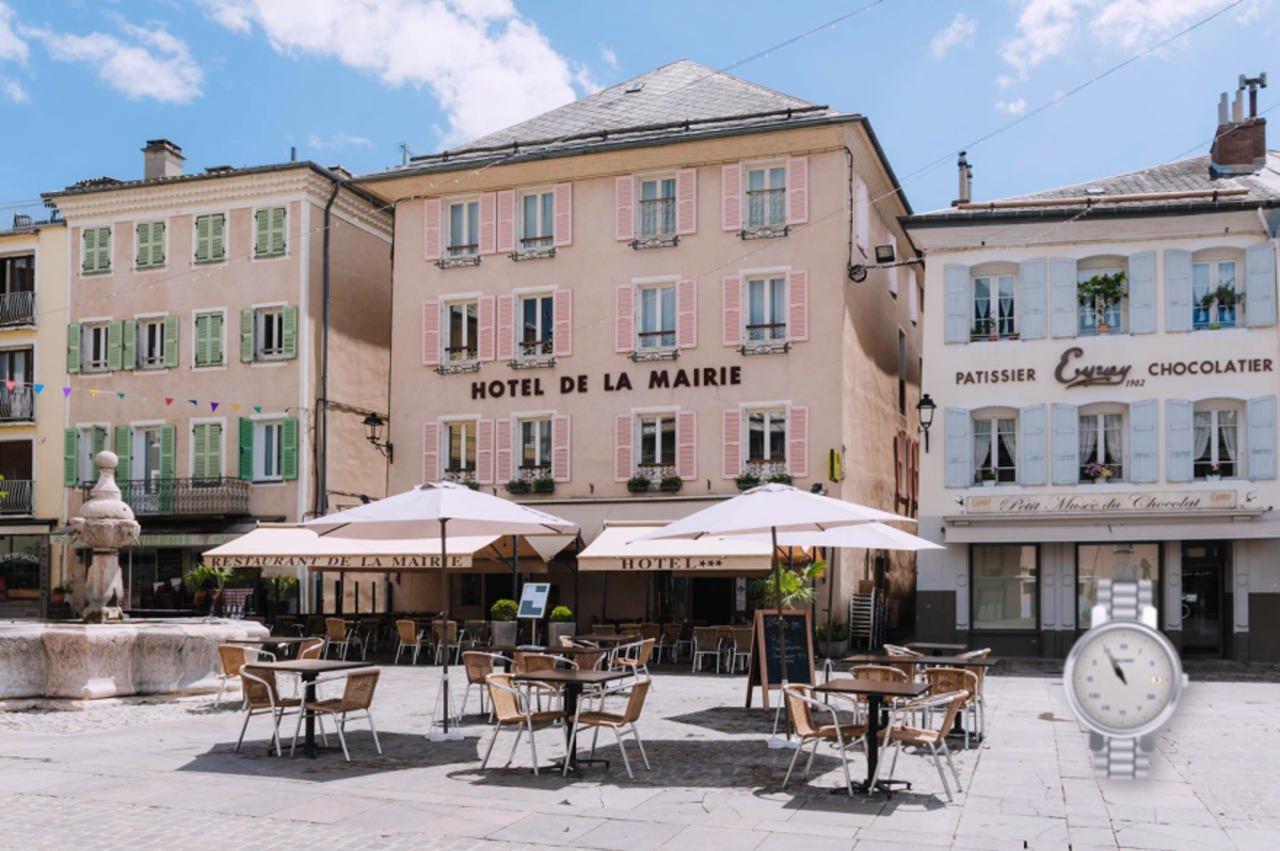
10:55
